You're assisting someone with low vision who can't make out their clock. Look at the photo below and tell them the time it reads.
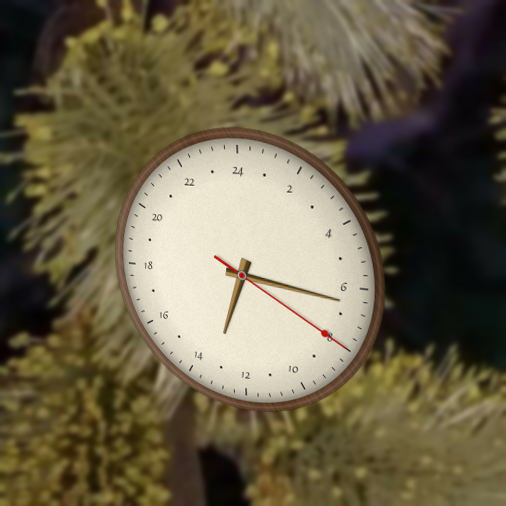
13:16:20
